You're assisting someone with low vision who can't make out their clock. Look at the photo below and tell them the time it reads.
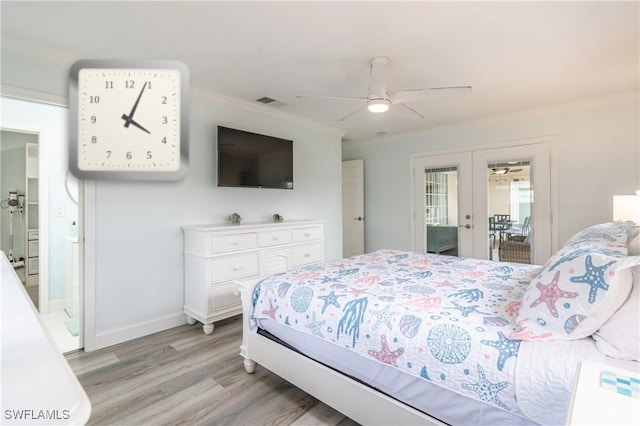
4:04
